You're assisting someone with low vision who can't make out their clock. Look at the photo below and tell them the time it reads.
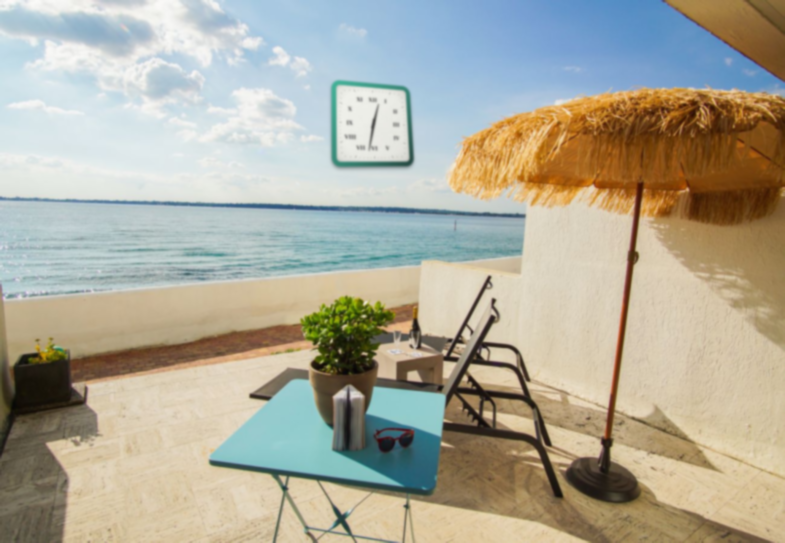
12:32
